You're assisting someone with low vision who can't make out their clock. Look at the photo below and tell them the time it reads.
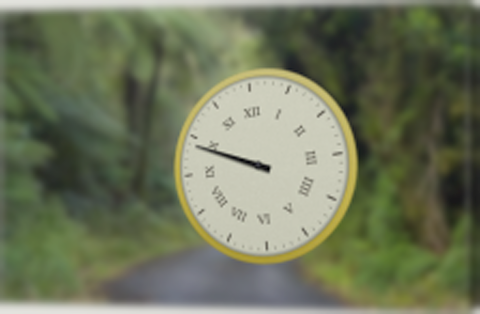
9:49
